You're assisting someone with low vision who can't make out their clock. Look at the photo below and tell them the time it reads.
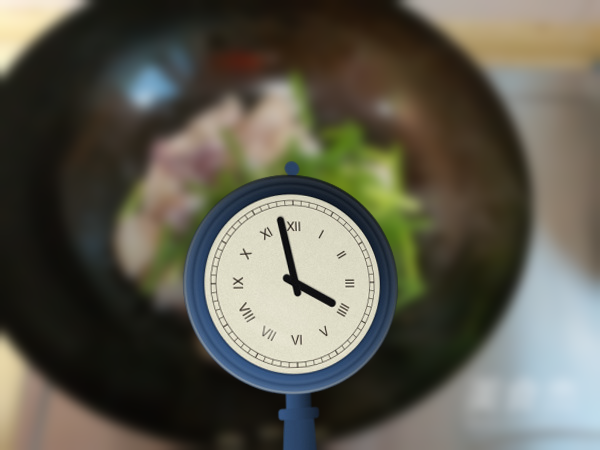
3:58
